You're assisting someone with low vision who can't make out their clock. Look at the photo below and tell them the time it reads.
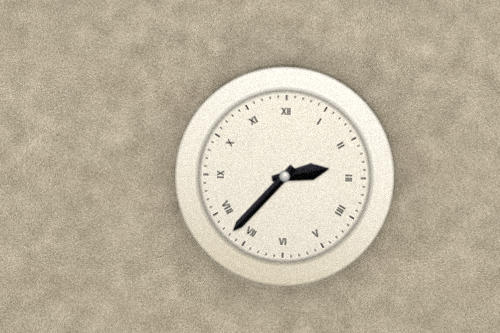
2:37
